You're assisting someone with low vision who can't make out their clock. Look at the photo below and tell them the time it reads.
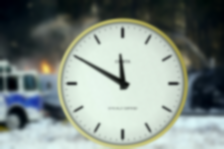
11:50
